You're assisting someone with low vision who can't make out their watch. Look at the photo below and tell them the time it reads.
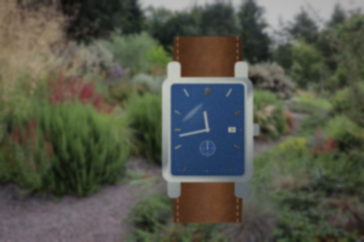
11:43
